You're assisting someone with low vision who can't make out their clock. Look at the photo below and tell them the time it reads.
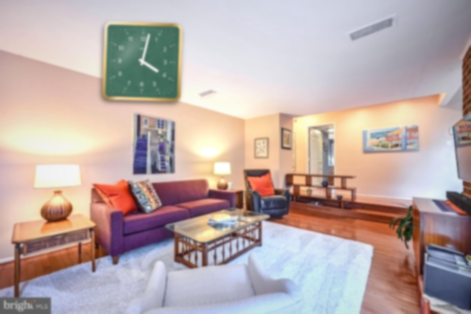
4:02
